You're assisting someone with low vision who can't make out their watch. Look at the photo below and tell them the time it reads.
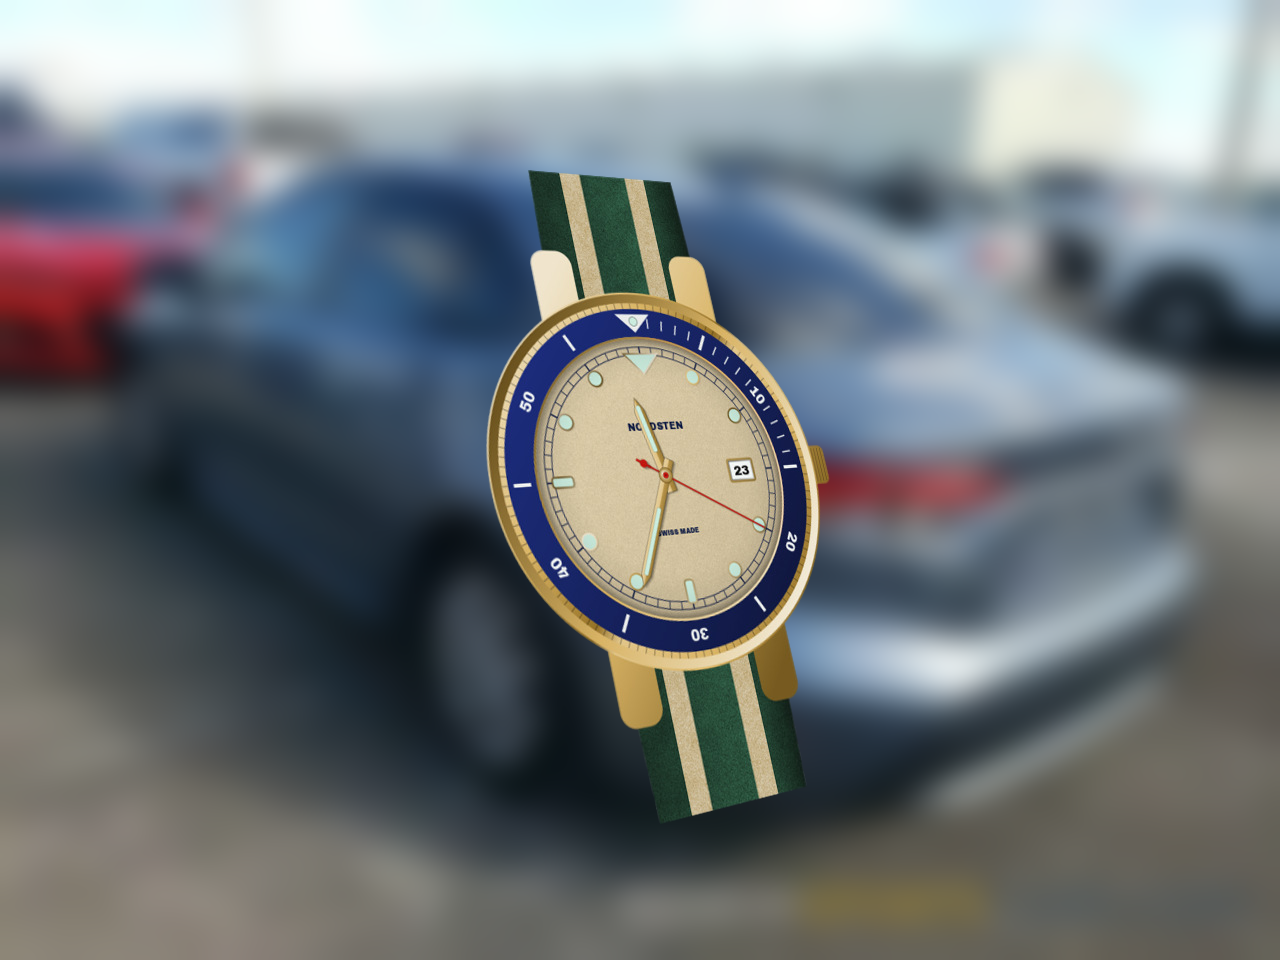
11:34:20
